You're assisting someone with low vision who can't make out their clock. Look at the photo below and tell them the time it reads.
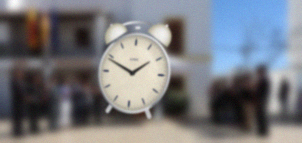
1:49
